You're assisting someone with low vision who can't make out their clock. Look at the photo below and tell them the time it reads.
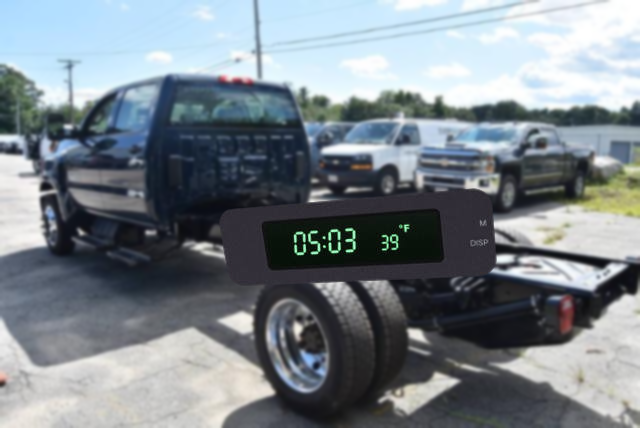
5:03
